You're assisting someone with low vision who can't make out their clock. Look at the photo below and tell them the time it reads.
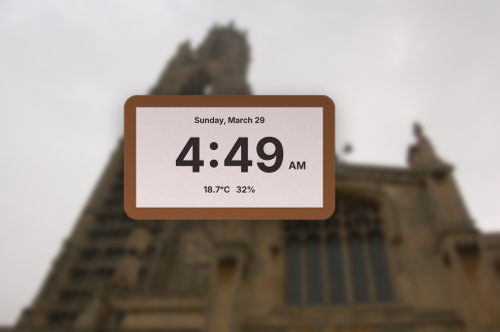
4:49
